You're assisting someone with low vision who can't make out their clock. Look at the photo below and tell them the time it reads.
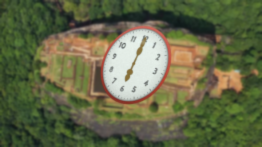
6:00
